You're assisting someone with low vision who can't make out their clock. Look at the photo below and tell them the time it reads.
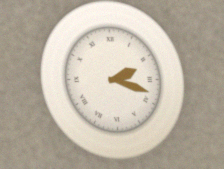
2:18
